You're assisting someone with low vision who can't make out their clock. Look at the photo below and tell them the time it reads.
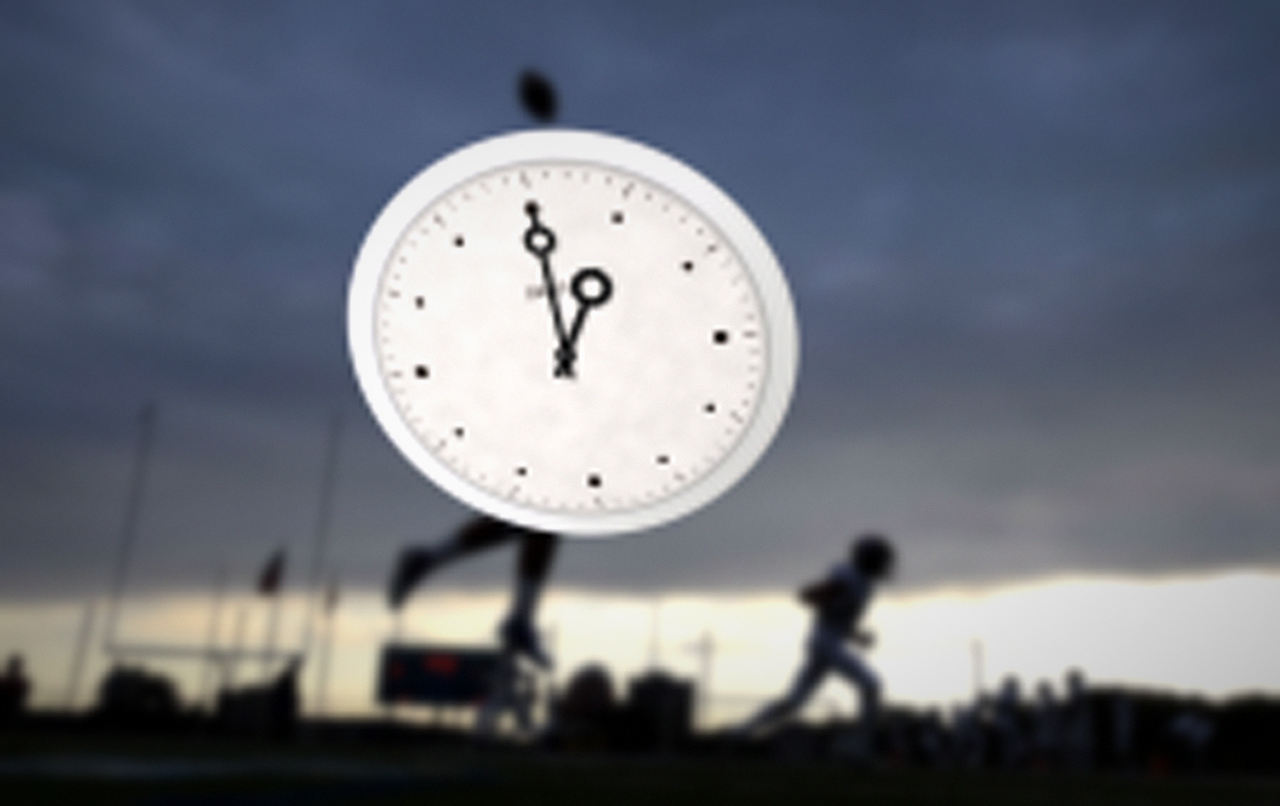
1:00
